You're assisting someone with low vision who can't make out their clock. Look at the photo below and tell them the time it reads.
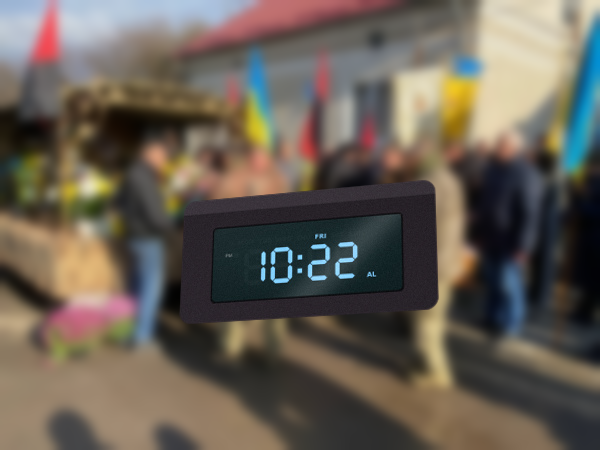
10:22
